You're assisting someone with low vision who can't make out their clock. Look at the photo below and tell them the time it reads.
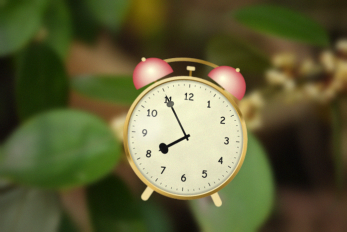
7:55
